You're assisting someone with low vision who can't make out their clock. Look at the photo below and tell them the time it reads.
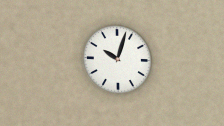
10:03
